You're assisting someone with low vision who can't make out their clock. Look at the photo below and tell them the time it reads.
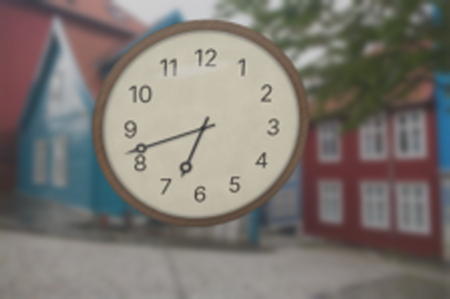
6:42
